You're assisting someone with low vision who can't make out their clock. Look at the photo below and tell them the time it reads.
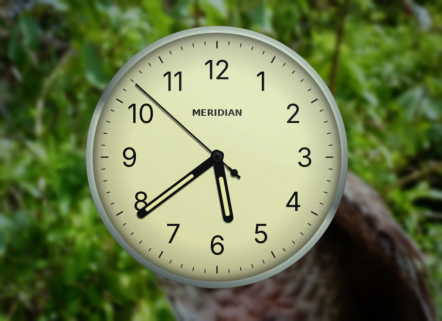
5:38:52
